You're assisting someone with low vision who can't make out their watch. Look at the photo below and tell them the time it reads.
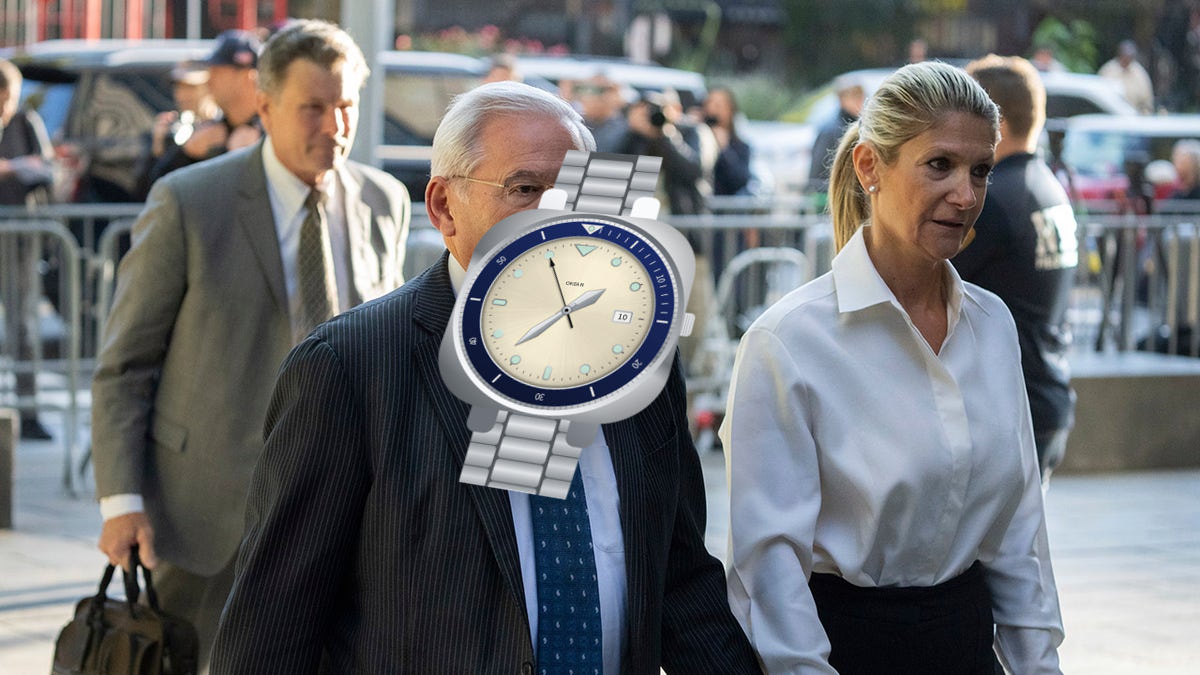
1:36:55
